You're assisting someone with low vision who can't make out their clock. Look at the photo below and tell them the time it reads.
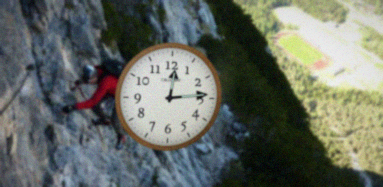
12:14
